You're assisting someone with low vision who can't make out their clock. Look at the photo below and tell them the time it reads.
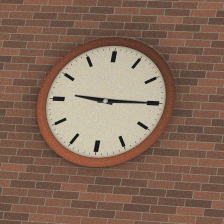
9:15
